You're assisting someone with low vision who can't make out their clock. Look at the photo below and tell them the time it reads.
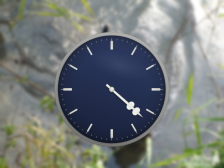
4:22
